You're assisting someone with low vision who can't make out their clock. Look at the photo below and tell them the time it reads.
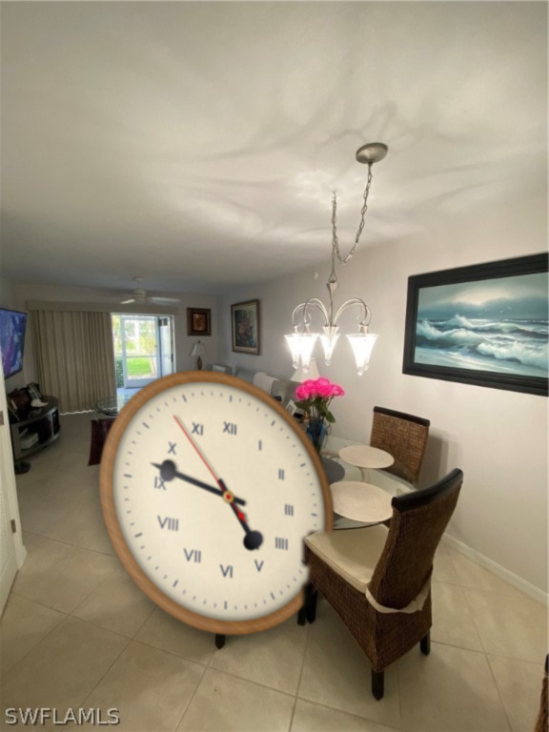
4:46:53
